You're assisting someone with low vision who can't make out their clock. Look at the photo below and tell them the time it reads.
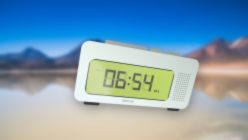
6:54
